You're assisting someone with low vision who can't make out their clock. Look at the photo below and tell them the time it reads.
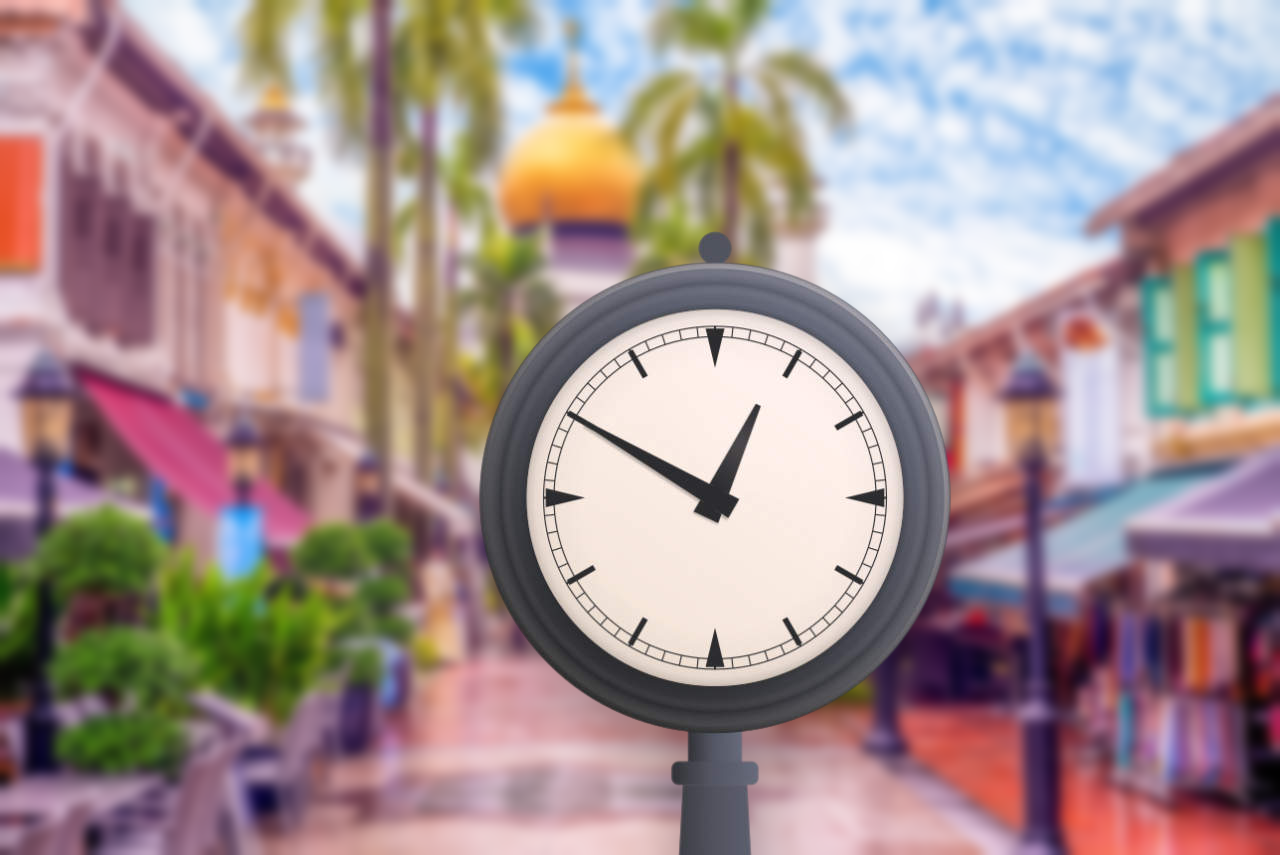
12:50
